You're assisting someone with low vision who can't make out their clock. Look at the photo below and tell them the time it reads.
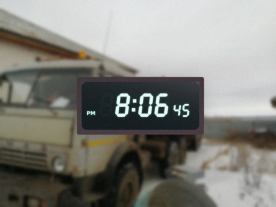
8:06:45
